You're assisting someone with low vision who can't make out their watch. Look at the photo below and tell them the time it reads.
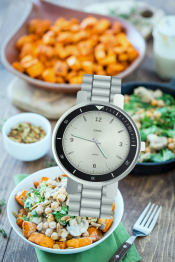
4:47
